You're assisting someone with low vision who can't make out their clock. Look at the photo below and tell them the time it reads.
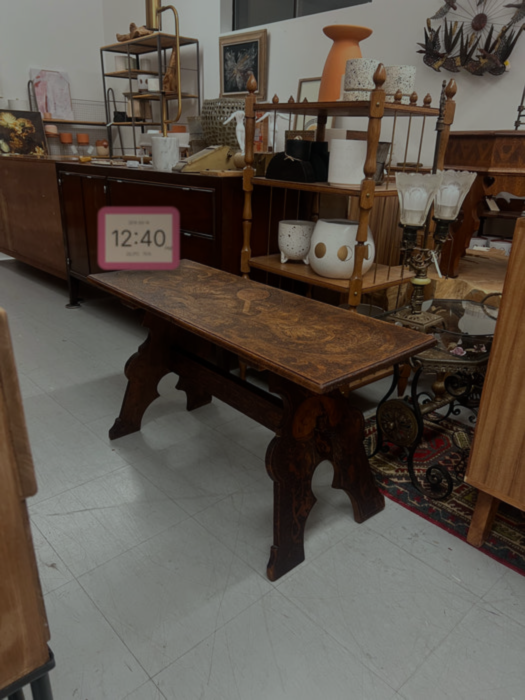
12:40
